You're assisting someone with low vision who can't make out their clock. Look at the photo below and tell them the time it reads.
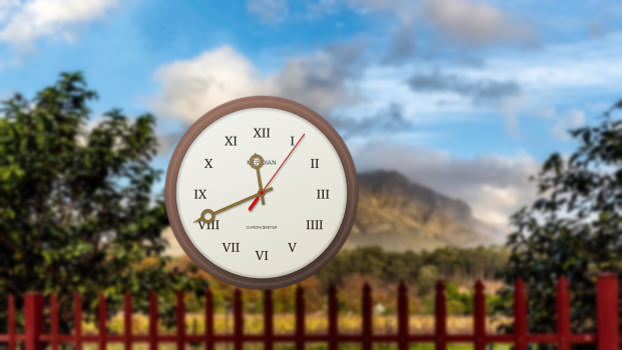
11:41:06
